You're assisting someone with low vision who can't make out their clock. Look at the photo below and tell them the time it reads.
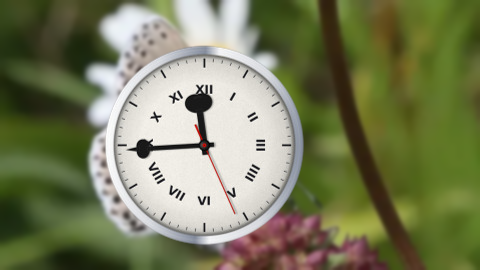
11:44:26
